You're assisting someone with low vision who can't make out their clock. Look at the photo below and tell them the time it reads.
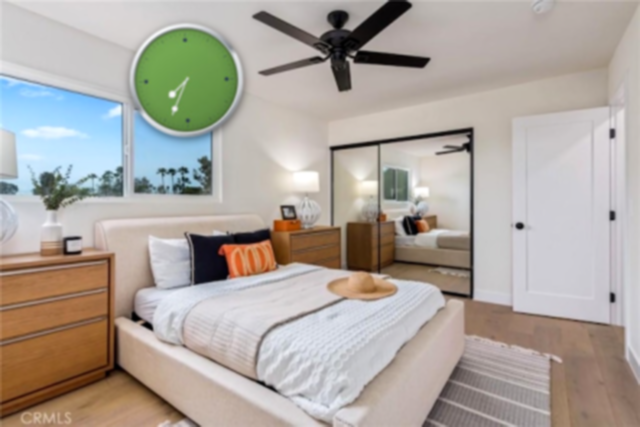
7:34
